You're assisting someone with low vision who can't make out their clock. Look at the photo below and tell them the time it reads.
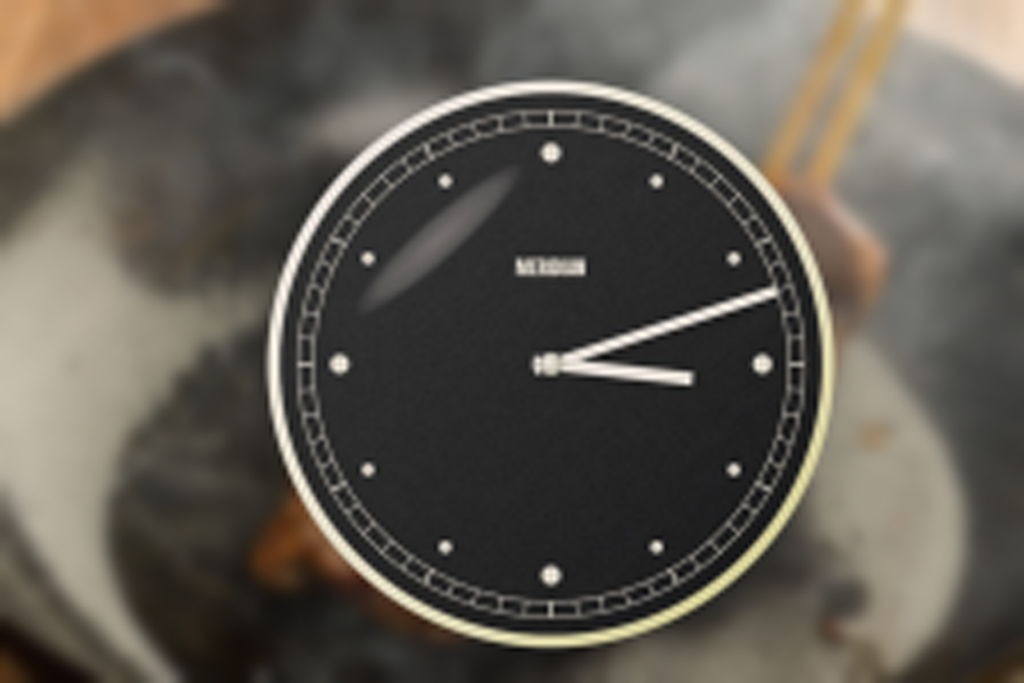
3:12
